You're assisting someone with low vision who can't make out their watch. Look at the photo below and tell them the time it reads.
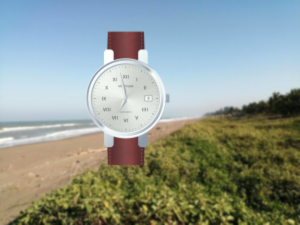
6:58
